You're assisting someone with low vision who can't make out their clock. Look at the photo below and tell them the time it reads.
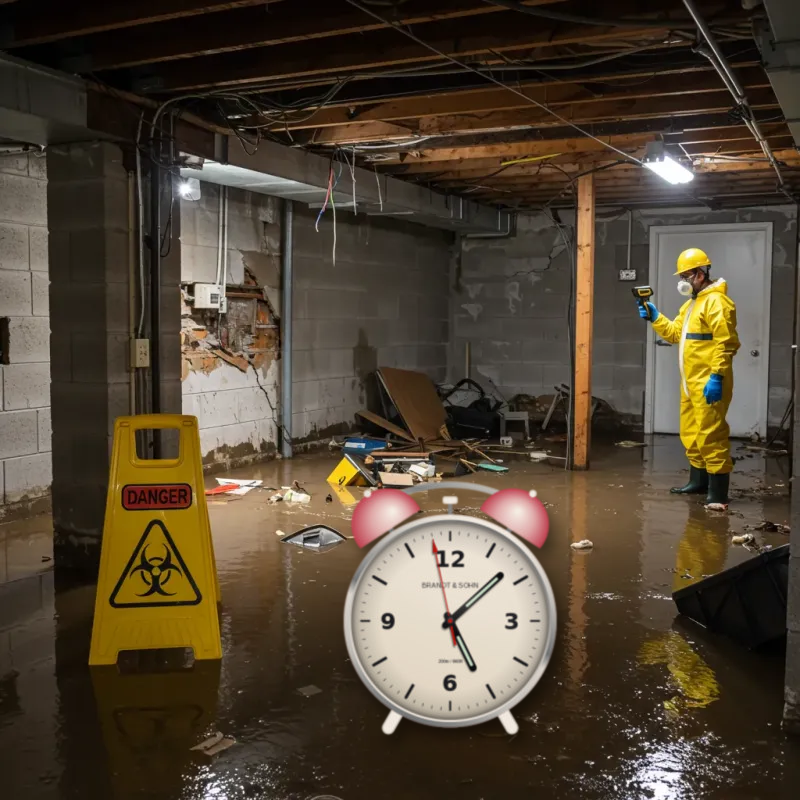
5:07:58
